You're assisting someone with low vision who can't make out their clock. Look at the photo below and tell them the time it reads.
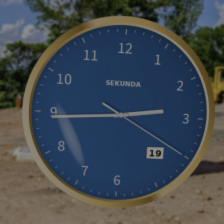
2:44:20
